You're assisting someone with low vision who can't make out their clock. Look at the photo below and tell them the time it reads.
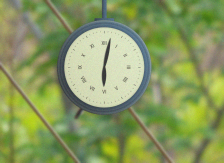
6:02
